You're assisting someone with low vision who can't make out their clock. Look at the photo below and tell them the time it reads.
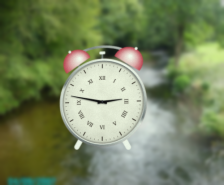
2:47
